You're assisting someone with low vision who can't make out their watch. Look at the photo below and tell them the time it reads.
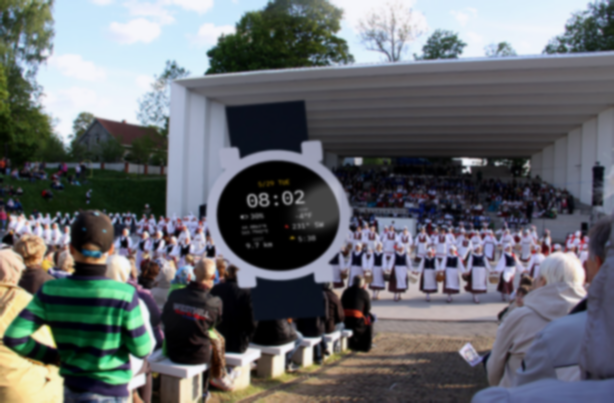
8:02
